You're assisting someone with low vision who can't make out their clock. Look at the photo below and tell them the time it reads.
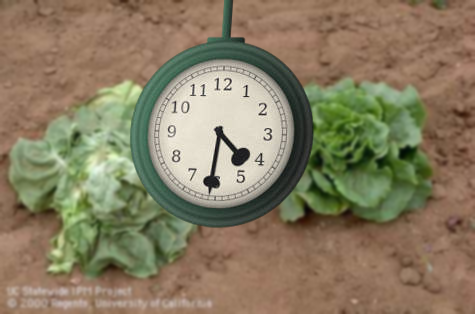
4:31
